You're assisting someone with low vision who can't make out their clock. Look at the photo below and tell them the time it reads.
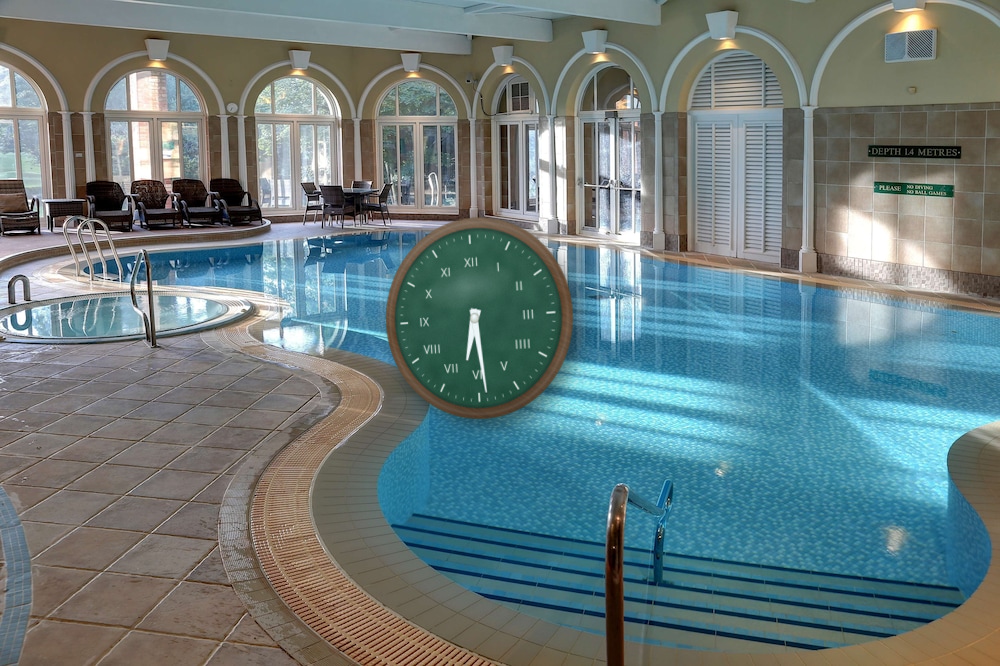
6:29
